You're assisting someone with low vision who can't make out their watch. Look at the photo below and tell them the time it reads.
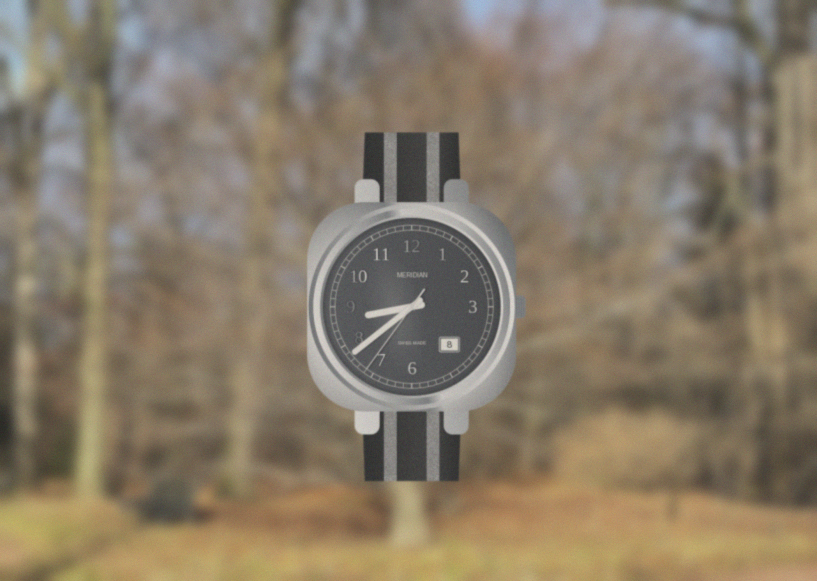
8:38:36
